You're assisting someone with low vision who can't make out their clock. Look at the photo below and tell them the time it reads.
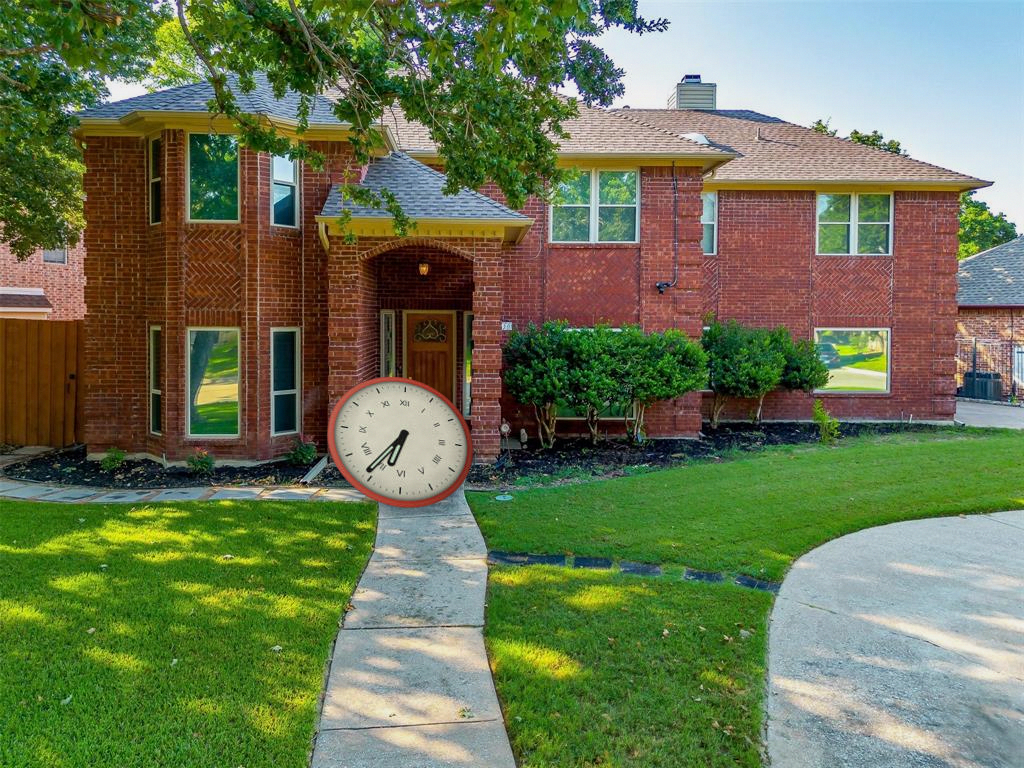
6:36
